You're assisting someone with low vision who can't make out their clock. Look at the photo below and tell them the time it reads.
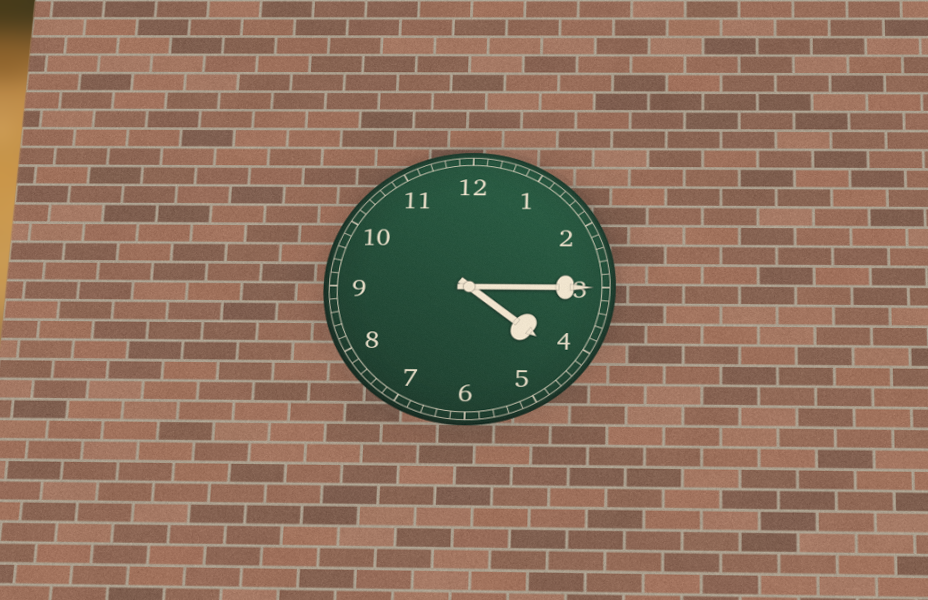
4:15
